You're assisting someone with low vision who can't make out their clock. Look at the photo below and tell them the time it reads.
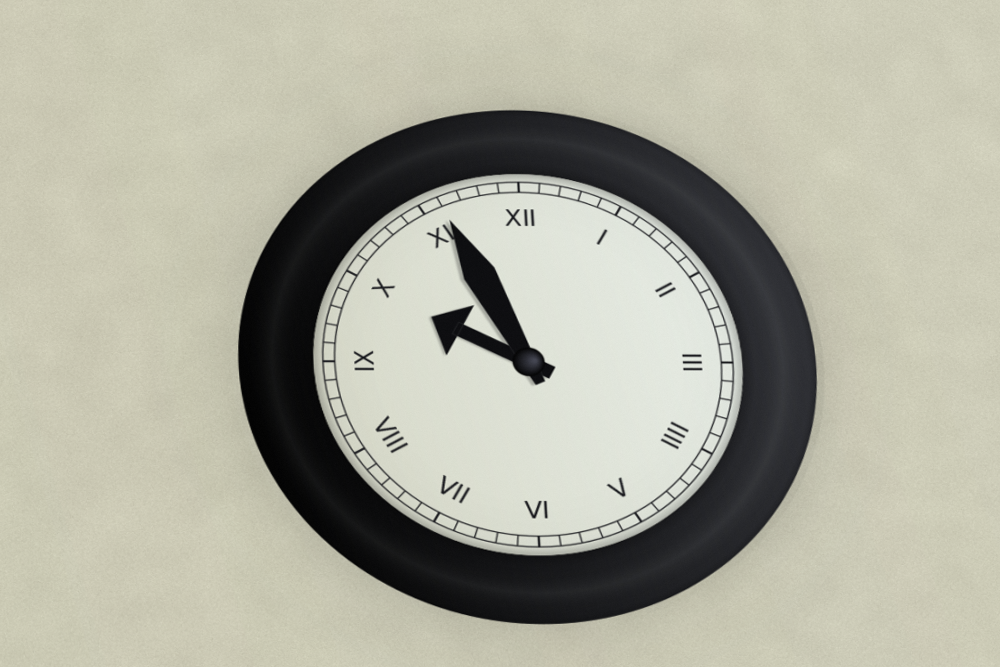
9:56
